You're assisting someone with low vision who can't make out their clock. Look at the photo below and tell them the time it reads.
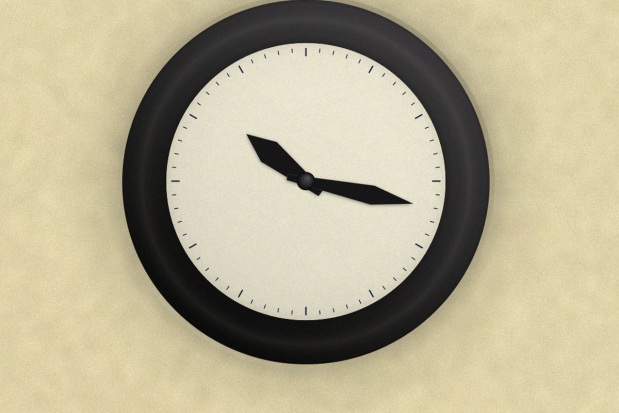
10:17
